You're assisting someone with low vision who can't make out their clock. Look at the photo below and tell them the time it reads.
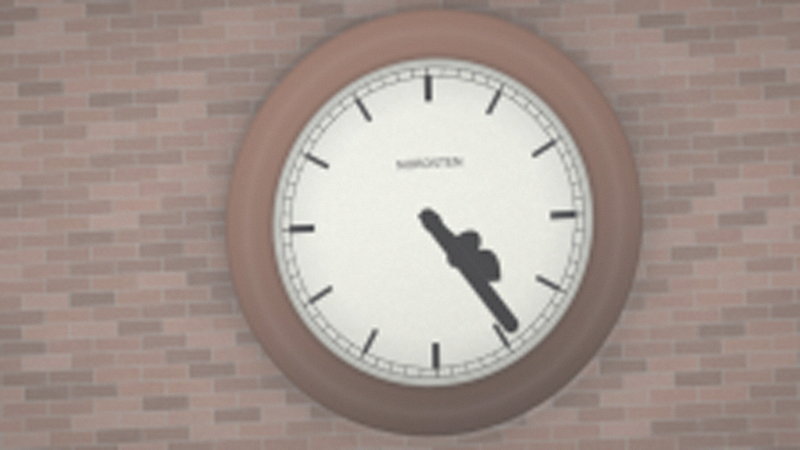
4:24
